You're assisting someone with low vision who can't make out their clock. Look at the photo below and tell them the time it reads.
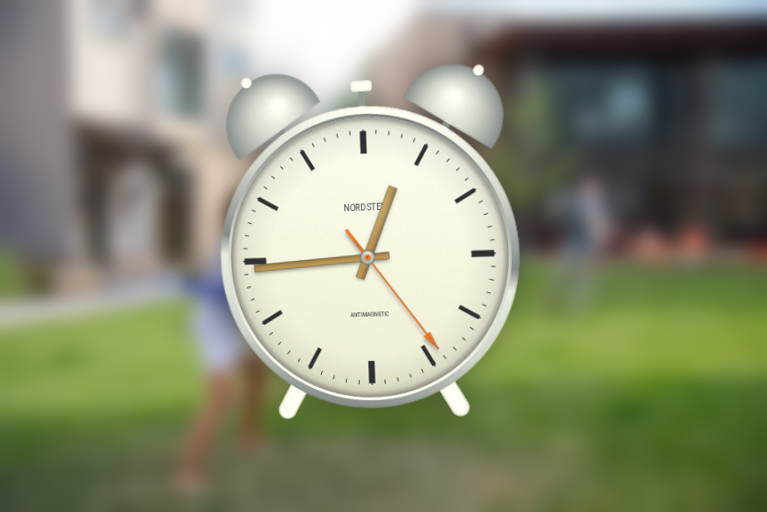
12:44:24
